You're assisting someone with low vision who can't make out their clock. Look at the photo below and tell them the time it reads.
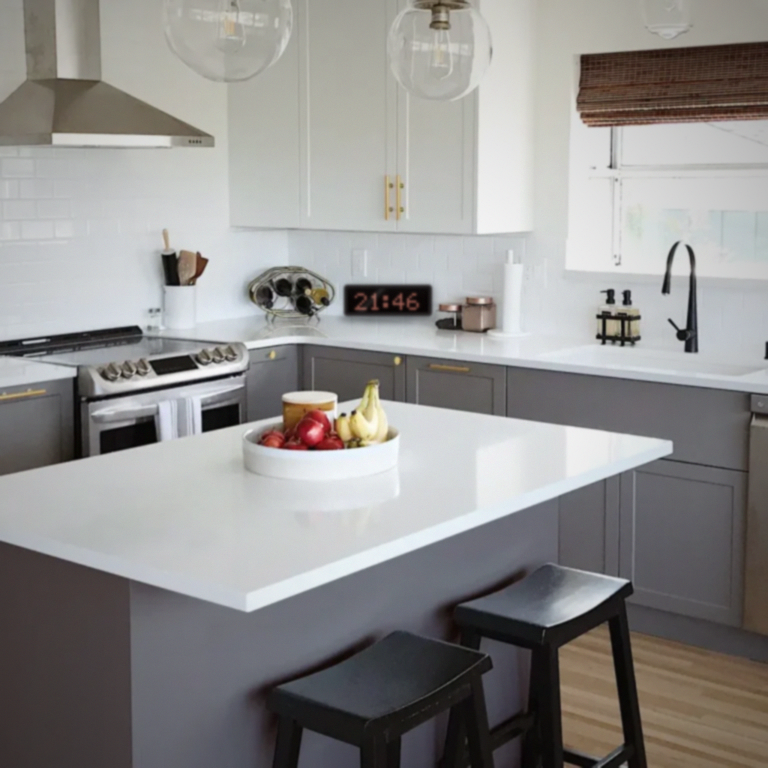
21:46
